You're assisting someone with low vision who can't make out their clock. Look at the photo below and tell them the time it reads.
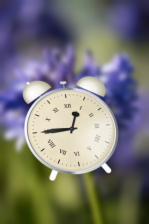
12:45
